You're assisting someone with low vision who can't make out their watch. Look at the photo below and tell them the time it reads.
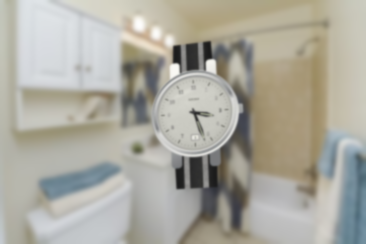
3:27
